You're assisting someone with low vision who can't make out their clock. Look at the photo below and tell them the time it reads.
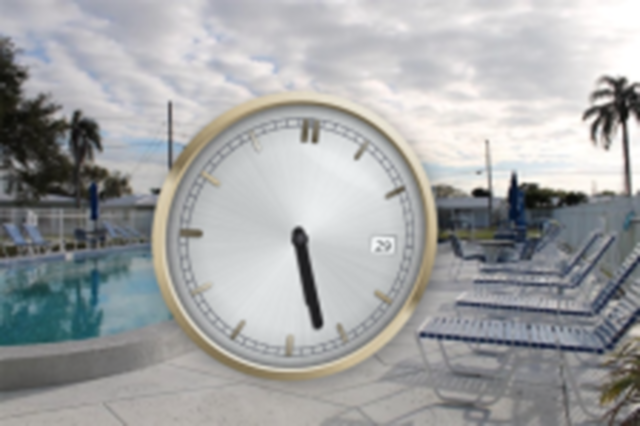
5:27
